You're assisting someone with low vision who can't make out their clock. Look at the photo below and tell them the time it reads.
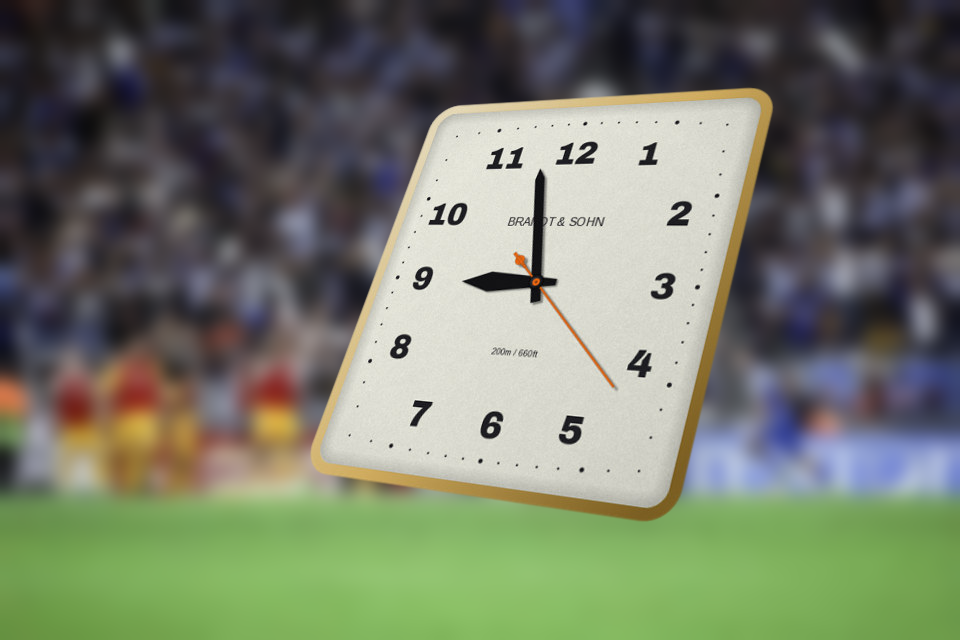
8:57:22
